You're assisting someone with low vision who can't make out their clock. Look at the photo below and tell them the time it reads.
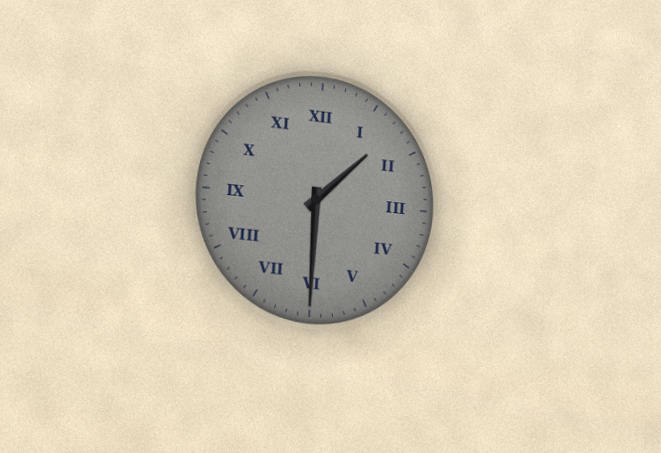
1:30
